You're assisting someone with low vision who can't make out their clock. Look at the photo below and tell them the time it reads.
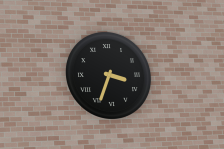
3:34
